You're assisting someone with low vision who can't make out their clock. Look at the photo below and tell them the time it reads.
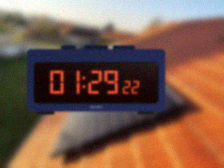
1:29:22
